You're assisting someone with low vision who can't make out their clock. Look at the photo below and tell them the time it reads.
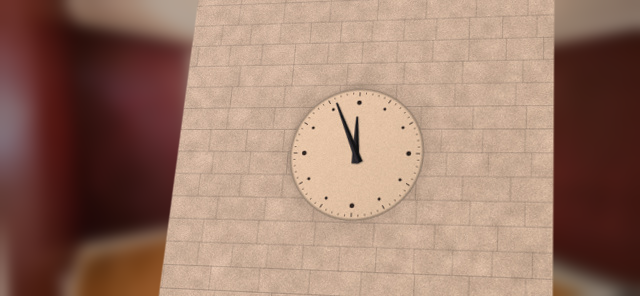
11:56
